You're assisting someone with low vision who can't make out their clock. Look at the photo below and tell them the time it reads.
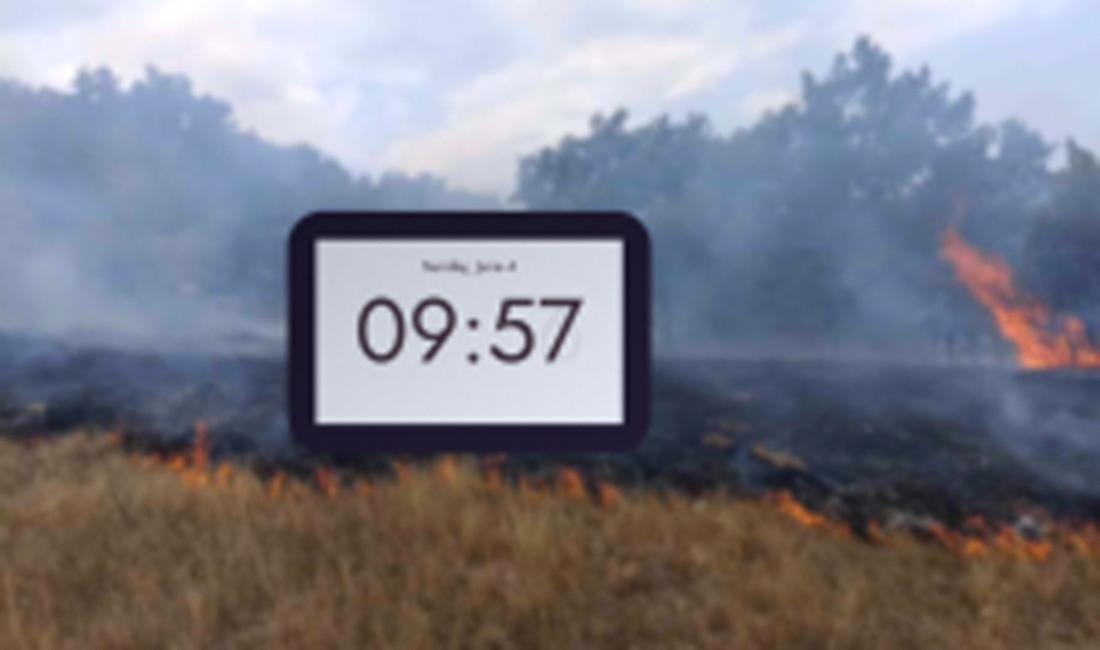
9:57
